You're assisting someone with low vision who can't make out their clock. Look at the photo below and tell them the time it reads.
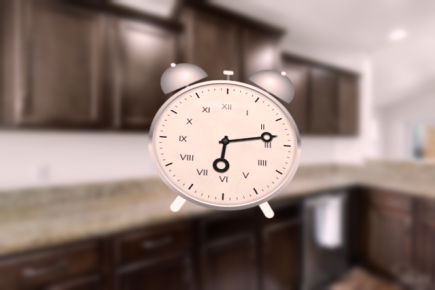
6:13
